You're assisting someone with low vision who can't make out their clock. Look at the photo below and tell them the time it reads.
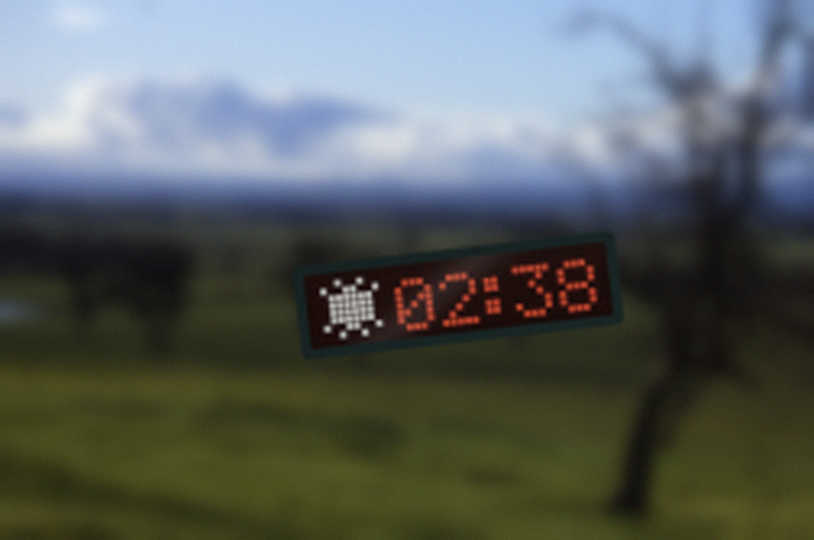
2:38
